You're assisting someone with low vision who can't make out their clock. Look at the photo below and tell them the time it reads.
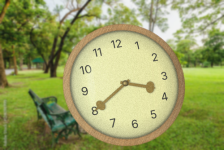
3:40
